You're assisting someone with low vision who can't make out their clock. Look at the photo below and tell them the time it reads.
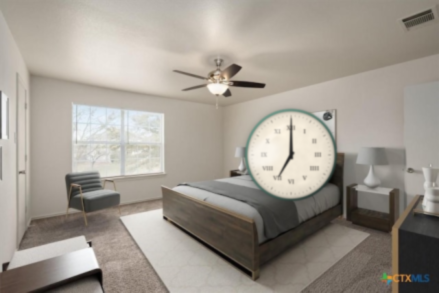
7:00
